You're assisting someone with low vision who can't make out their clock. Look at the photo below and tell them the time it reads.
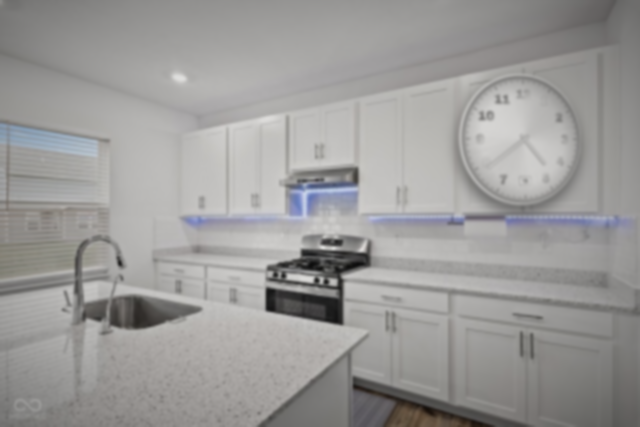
4:39
